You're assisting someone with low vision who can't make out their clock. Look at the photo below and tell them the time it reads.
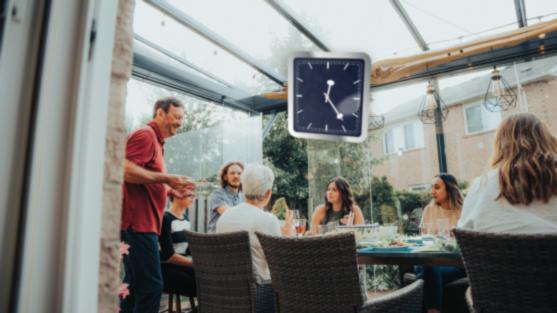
12:24
